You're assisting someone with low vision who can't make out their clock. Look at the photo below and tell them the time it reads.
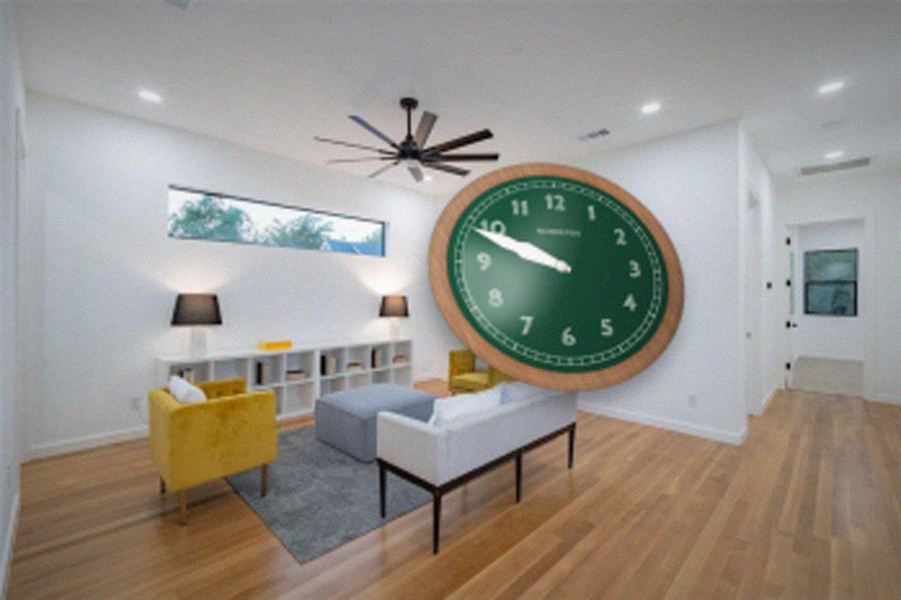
9:49
